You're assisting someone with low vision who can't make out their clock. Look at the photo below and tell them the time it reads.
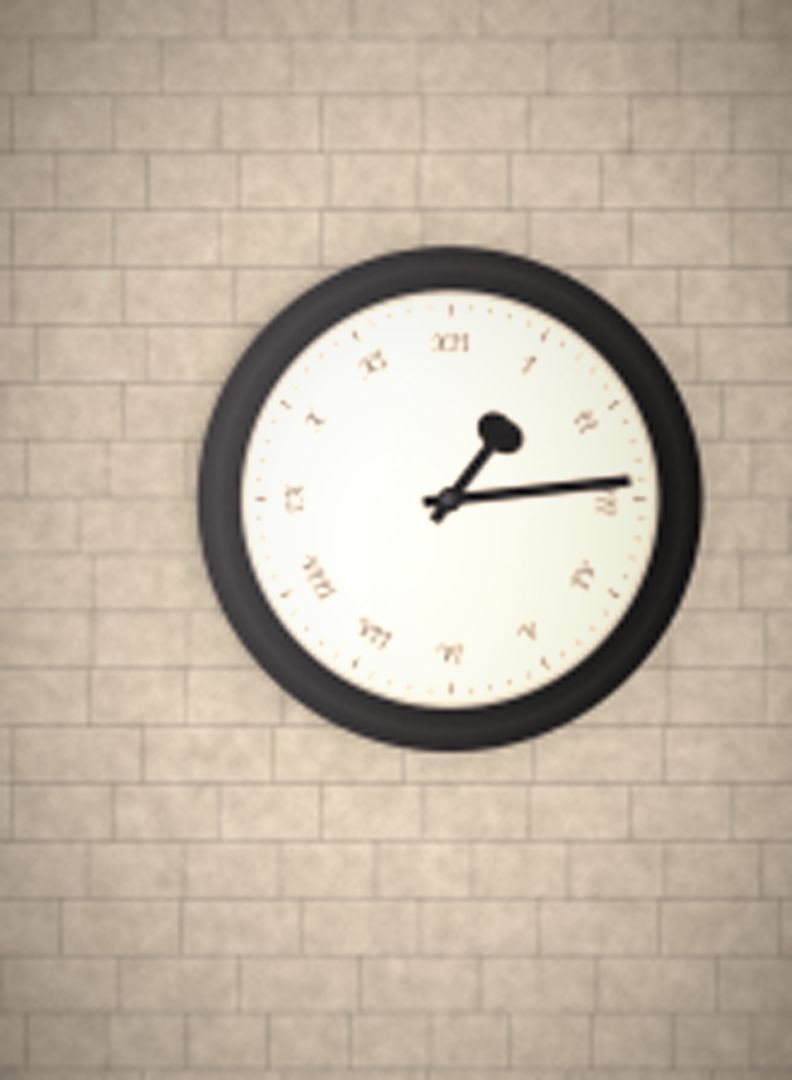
1:14
